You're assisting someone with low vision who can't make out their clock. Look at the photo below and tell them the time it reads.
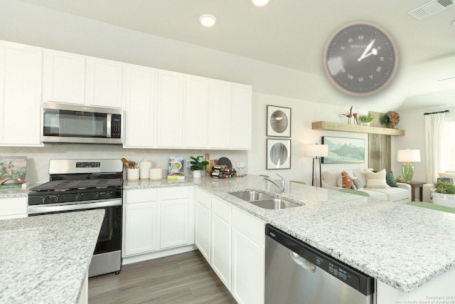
2:06
